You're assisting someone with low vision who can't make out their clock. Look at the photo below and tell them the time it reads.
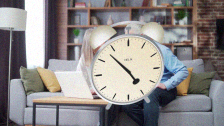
4:53
